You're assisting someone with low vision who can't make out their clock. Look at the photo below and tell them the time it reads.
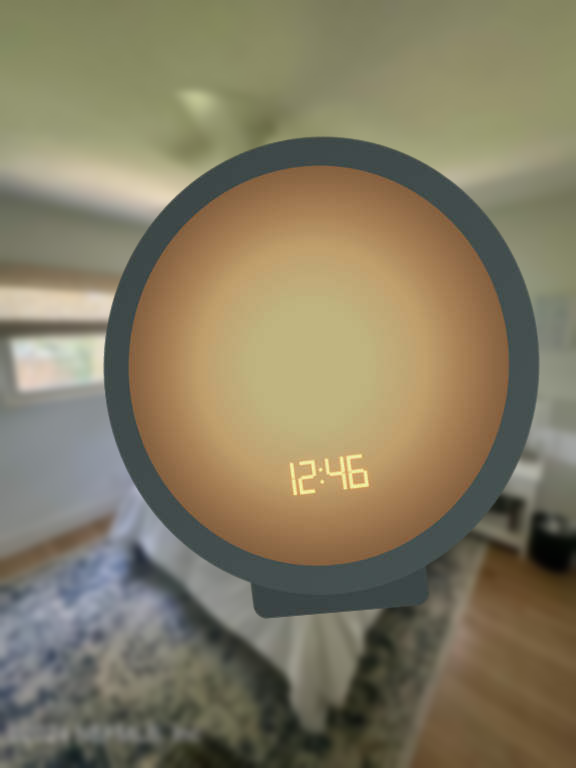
12:46
